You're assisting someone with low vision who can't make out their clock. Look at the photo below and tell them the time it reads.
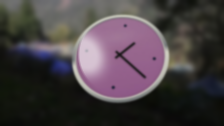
1:21
